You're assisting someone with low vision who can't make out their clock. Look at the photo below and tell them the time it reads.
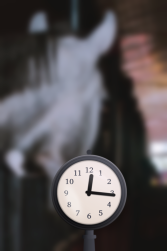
12:16
